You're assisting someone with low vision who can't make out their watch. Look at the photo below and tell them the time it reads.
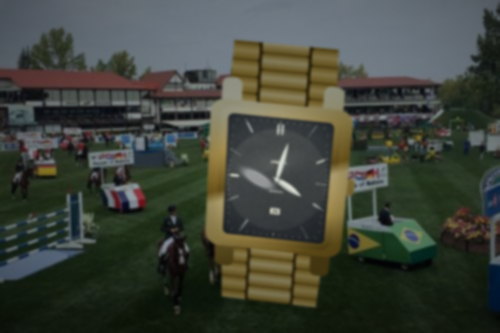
4:02
